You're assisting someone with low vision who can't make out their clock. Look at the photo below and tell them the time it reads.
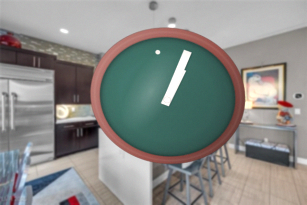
1:05
